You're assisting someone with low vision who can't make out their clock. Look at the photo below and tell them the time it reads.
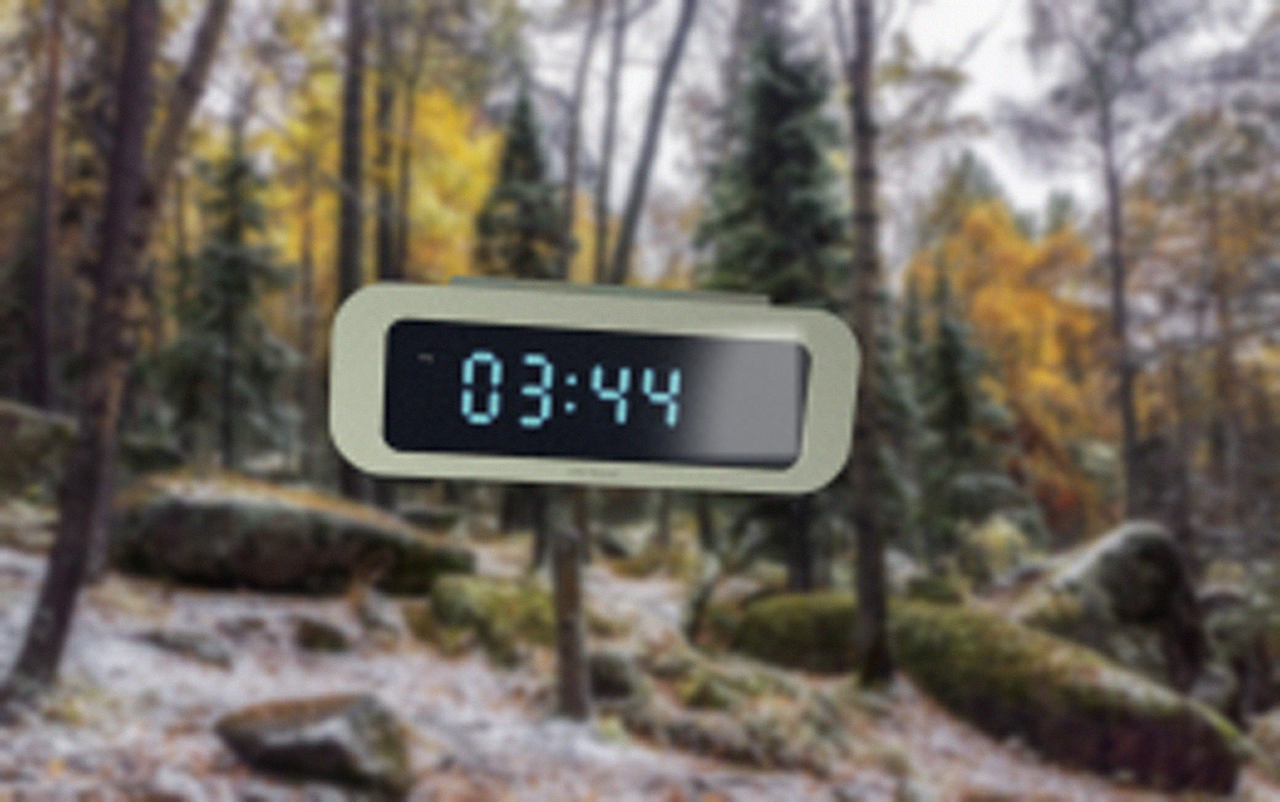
3:44
